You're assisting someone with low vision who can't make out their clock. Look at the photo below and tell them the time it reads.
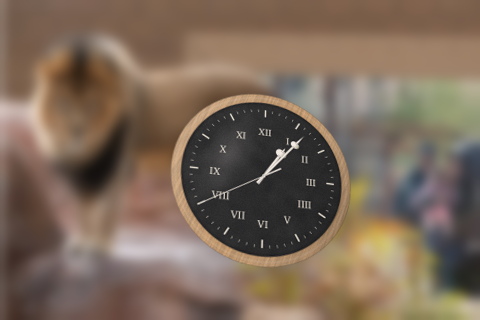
1:06:40
